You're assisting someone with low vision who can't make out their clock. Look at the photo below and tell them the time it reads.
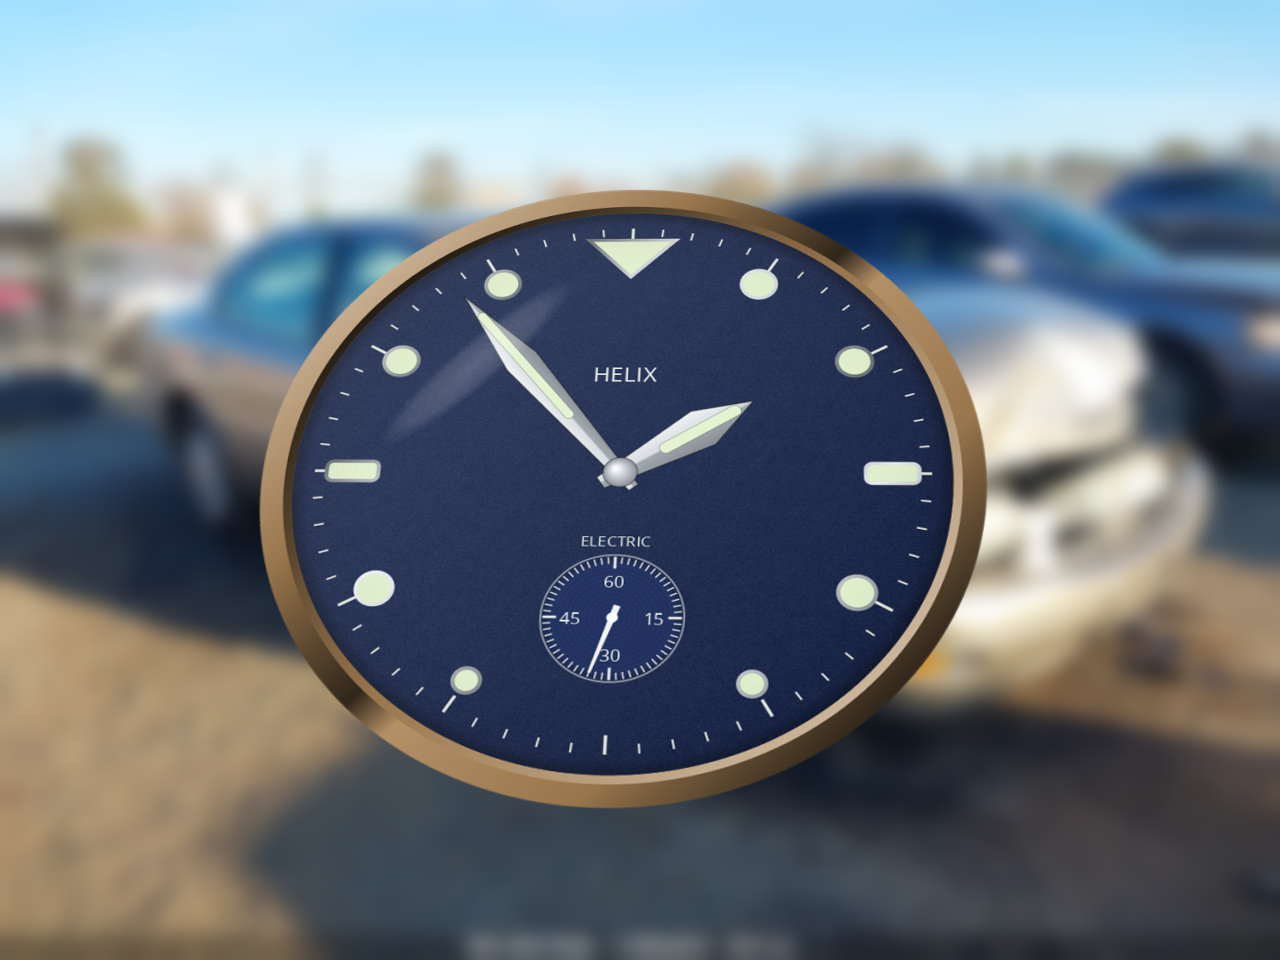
1:53:33
